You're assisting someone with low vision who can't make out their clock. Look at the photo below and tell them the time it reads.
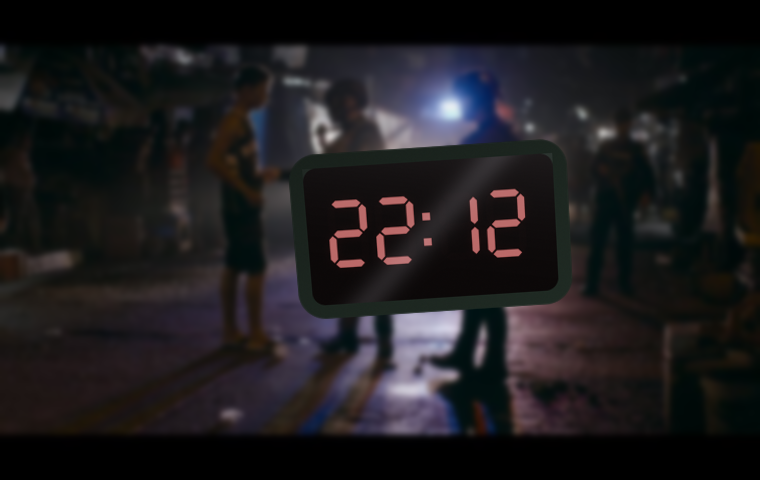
22:12
